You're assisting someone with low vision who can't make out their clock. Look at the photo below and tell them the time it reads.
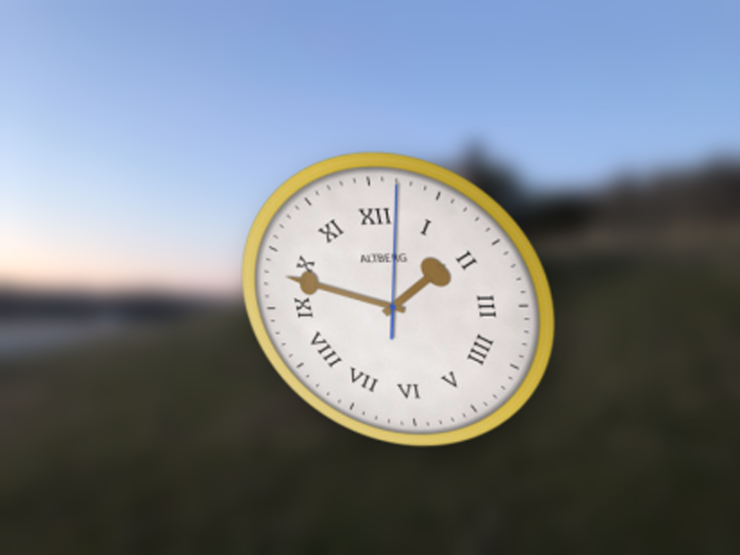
1:48:02
